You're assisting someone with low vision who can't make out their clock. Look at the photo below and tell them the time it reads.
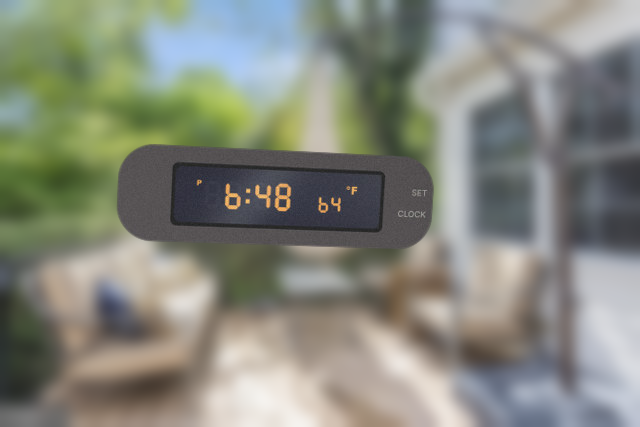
6:48
